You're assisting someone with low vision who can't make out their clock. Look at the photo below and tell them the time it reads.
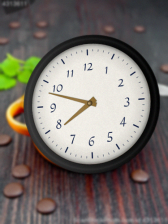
7:48
